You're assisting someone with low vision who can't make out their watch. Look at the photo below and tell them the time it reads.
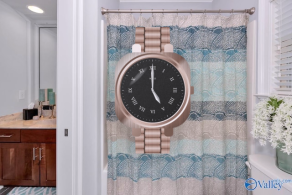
5:00
